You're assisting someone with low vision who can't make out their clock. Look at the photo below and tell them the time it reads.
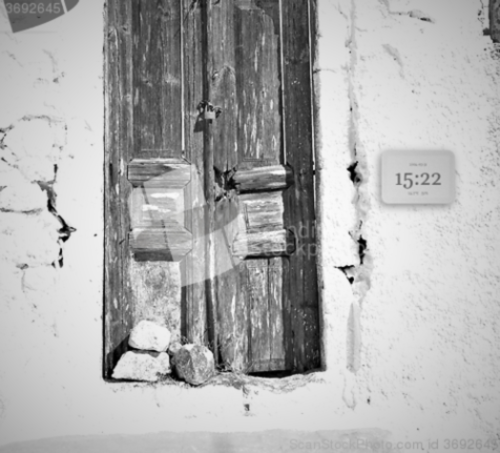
15:22
